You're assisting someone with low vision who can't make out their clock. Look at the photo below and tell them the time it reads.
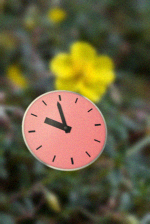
9:59
